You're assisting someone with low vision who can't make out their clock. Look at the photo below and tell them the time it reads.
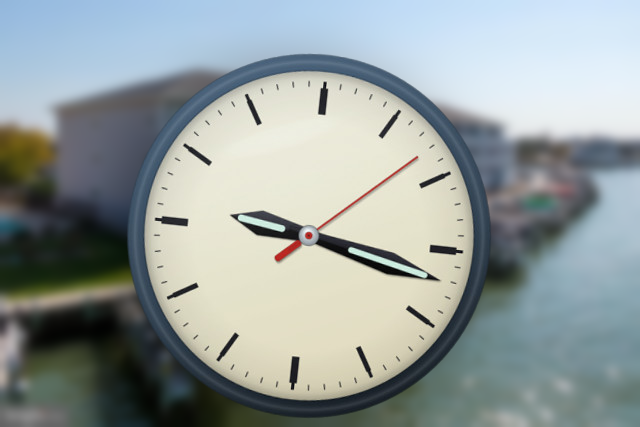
9:17:08
